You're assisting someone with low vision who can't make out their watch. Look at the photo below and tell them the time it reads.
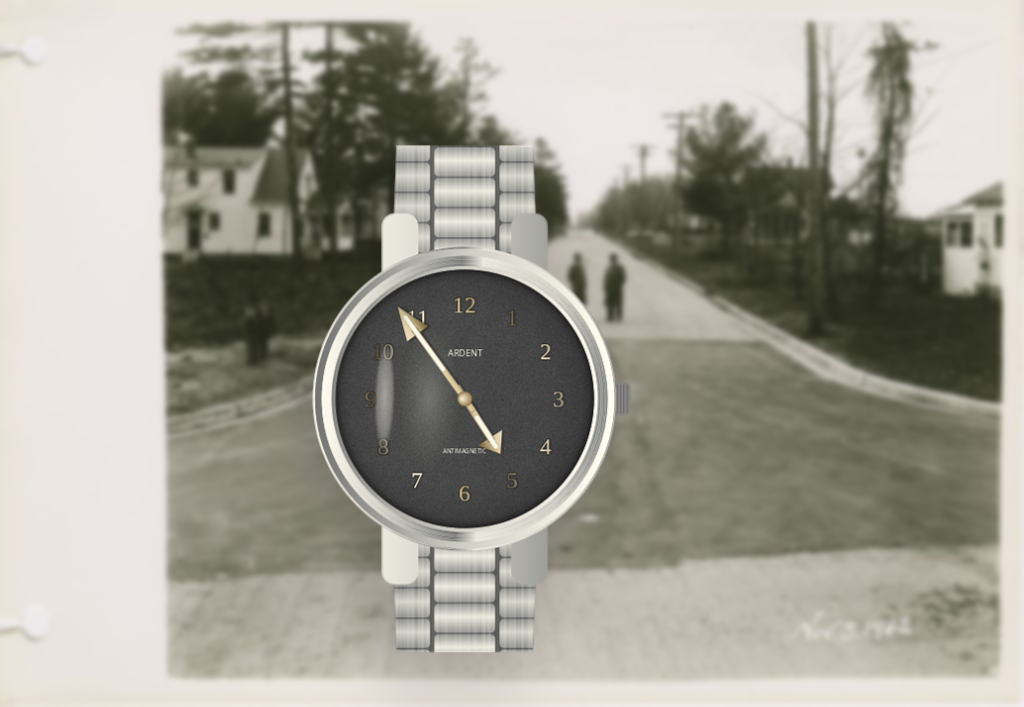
4:54
